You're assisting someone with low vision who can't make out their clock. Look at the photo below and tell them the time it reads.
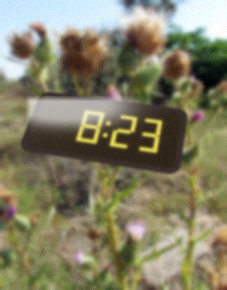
8:23
